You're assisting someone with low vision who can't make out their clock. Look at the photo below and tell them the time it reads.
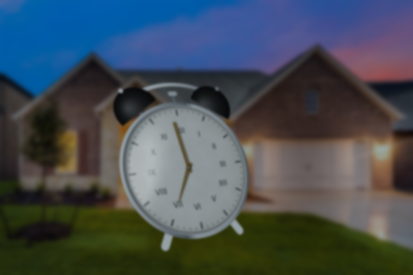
6:59
